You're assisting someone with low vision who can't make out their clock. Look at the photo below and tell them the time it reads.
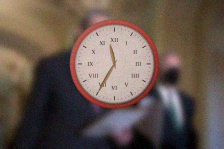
11:35
